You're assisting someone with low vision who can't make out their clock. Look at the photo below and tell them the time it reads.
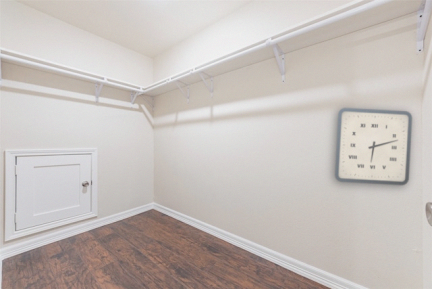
6:12
